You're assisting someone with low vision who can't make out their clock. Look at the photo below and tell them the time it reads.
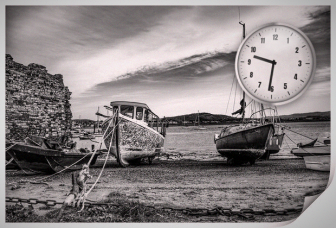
9:31
